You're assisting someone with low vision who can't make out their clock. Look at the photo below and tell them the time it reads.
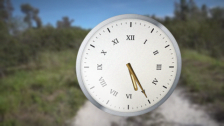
5:25
